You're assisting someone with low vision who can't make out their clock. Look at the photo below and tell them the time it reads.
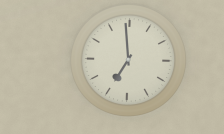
6:59
